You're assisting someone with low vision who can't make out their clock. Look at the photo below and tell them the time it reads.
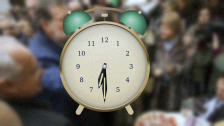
6:30
